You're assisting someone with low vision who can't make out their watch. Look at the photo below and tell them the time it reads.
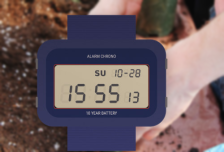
15:55:13
